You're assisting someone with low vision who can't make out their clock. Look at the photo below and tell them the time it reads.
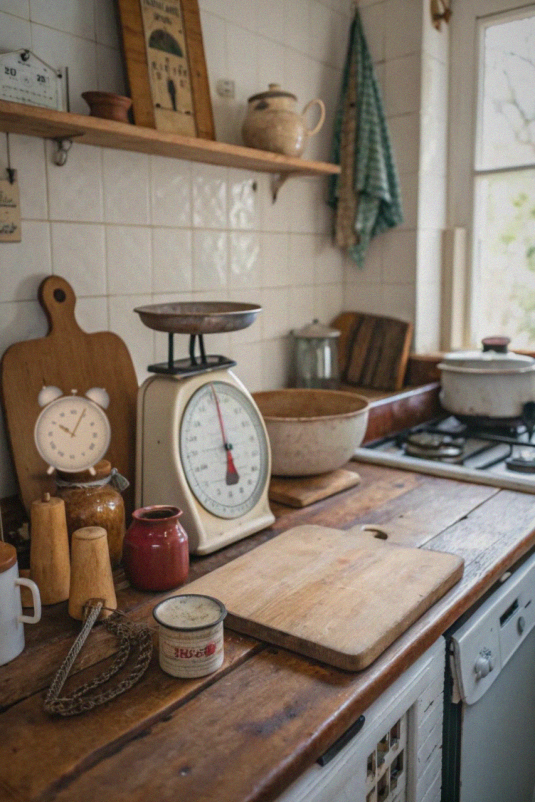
10:04
